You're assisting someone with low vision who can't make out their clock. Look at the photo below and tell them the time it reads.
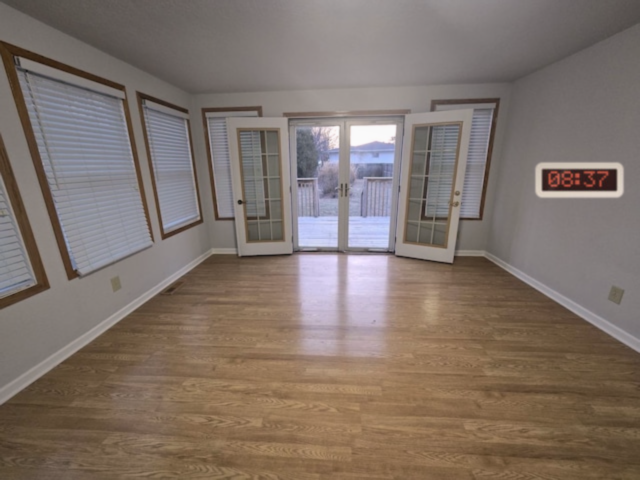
8:37
